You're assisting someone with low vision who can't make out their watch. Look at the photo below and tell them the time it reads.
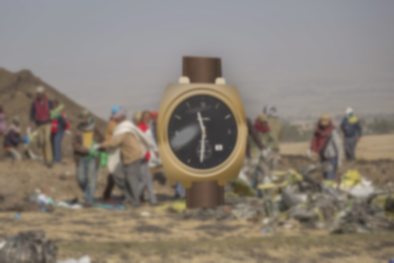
11:31
